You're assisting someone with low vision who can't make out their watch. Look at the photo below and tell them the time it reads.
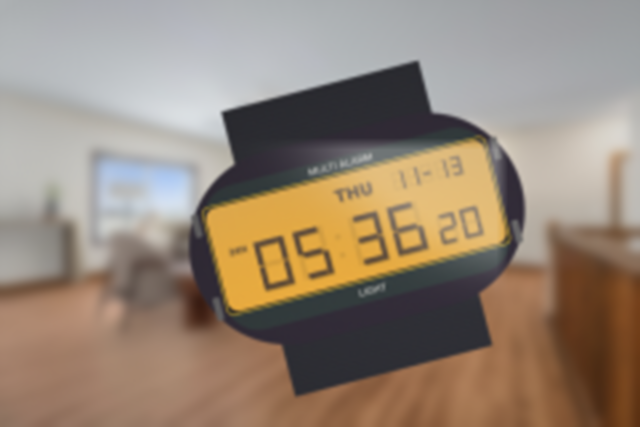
5:36:20
